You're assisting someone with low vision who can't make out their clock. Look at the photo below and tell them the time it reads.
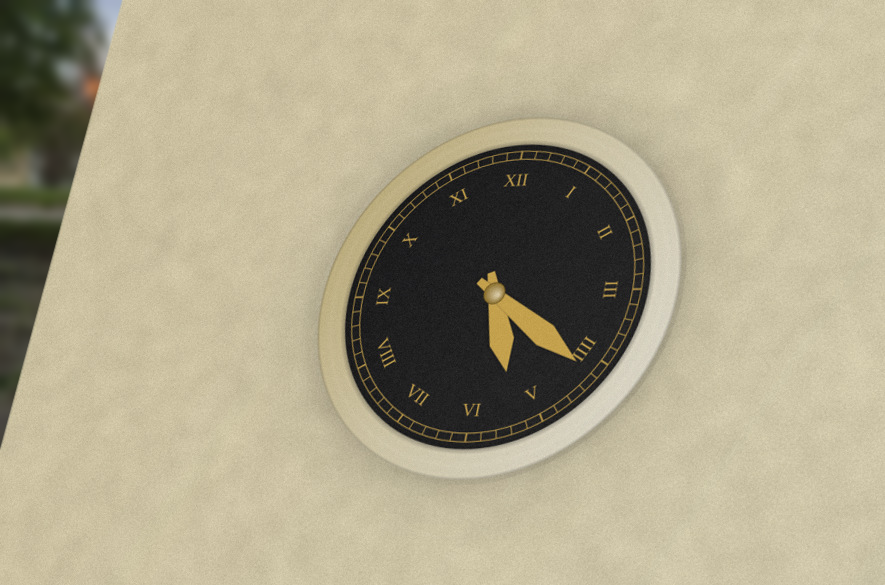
5:21
